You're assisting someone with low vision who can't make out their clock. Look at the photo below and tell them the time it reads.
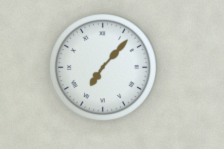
7:07
